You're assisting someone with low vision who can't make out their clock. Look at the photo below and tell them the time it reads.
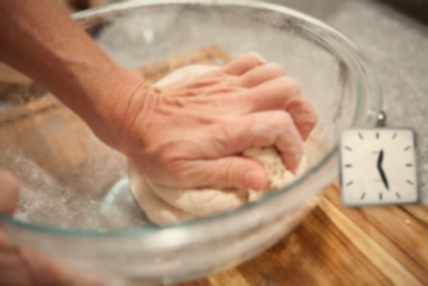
12:27
